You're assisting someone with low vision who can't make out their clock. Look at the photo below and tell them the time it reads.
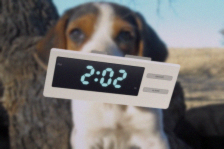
2:02
